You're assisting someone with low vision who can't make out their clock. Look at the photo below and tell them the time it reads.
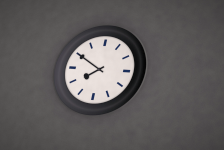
7:50
